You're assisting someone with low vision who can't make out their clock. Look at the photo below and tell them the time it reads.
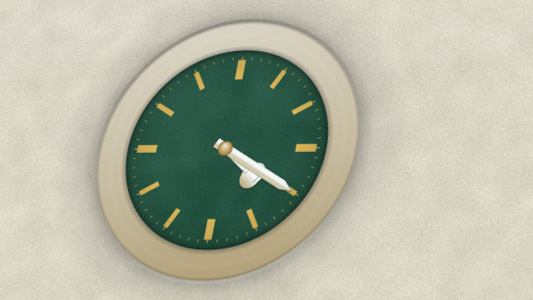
4:20
